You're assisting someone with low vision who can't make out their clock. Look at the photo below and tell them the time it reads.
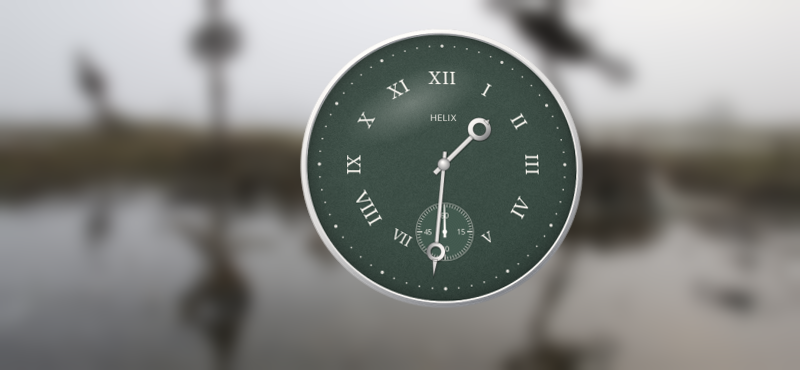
1:31
